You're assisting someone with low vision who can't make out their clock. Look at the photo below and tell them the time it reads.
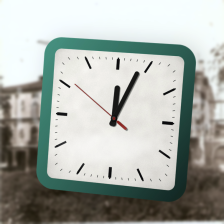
12:03:51
